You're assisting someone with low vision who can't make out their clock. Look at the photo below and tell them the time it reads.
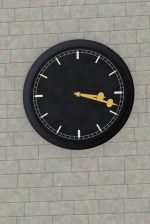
3:18
